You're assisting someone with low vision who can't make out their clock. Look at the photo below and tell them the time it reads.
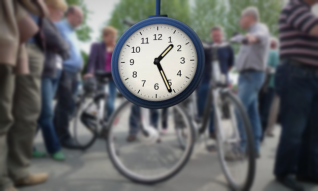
1:26
